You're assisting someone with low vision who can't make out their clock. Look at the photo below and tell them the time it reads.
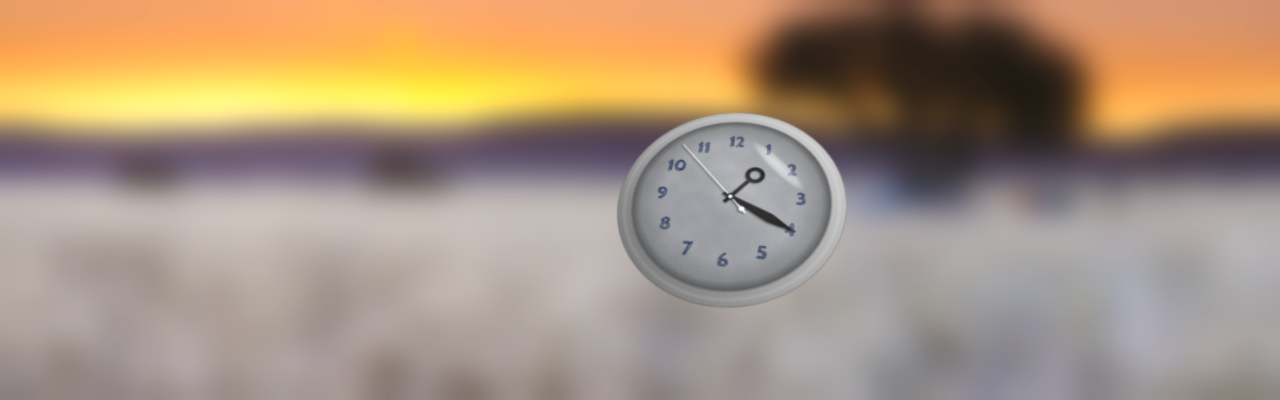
1:19:53
